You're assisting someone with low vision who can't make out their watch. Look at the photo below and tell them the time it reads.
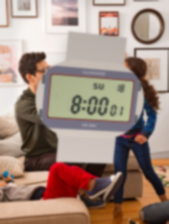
8:00:01
